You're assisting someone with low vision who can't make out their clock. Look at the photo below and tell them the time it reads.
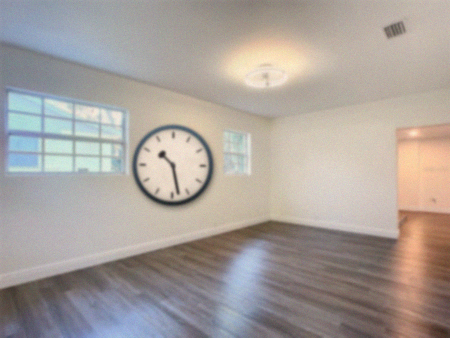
10:28
